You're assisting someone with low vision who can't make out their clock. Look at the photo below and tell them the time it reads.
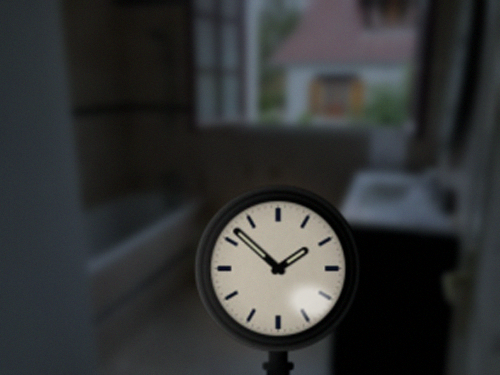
1:52
